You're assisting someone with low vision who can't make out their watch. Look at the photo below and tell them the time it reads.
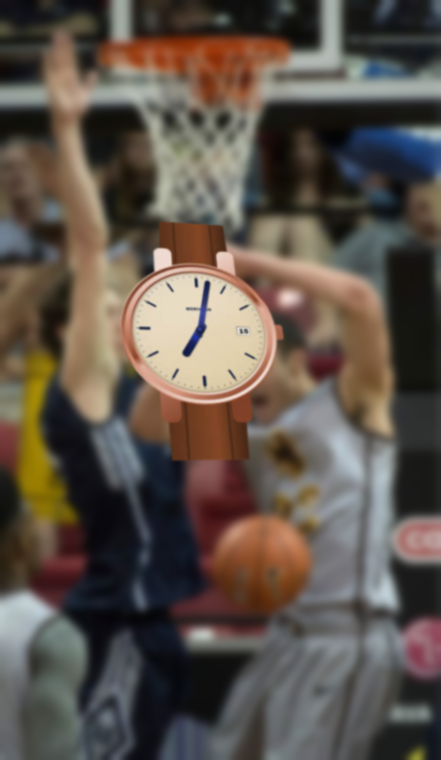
7:02
